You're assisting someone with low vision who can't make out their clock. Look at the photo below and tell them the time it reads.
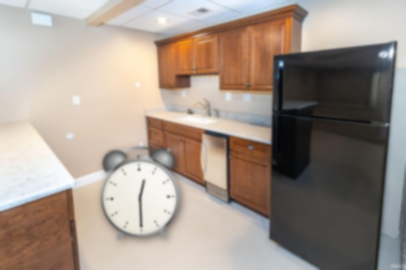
12:30
